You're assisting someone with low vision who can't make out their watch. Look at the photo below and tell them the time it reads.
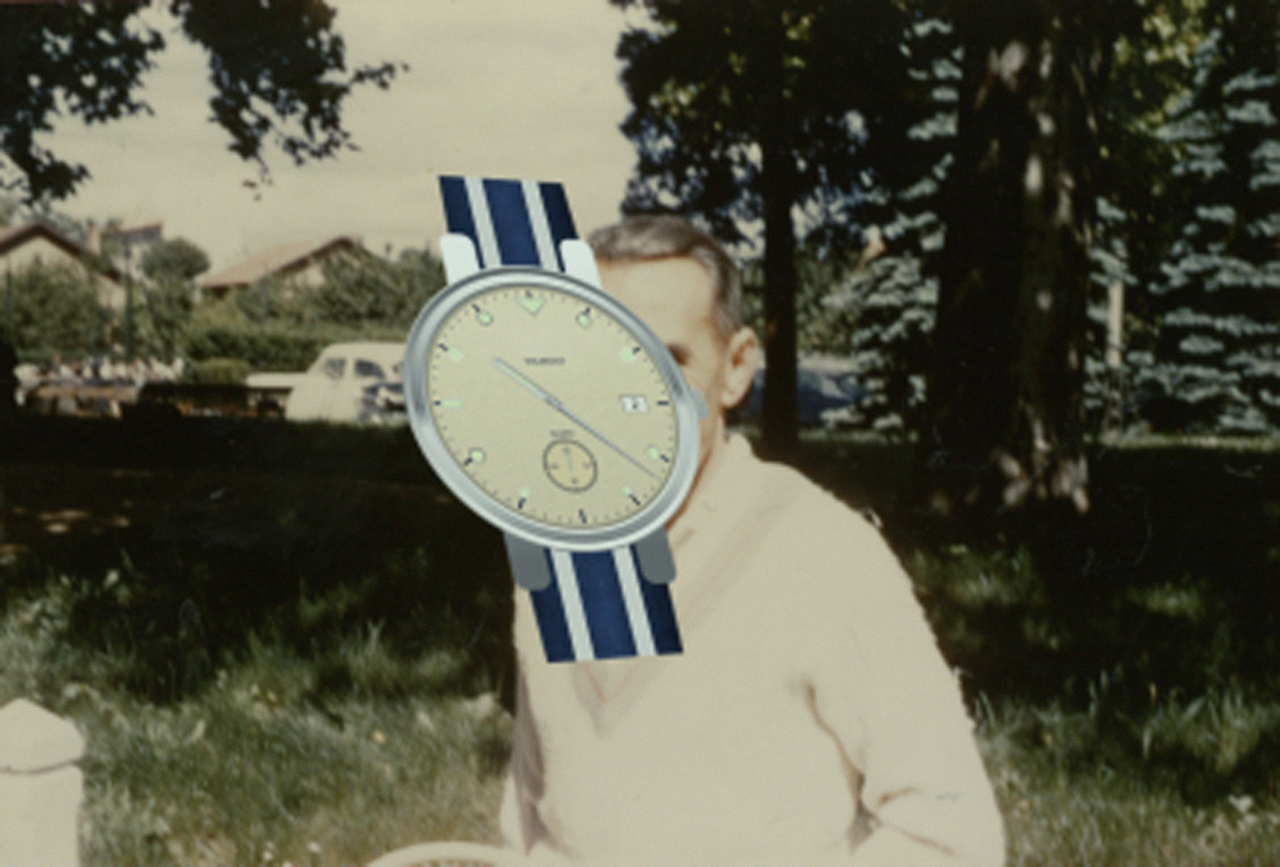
10:22
